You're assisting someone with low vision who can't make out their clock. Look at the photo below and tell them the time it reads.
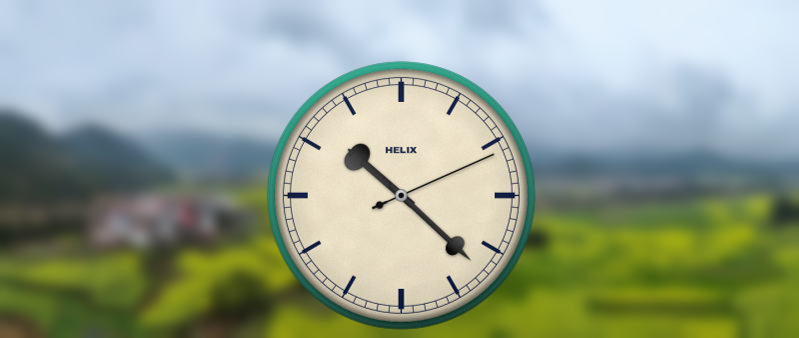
10:22:11
